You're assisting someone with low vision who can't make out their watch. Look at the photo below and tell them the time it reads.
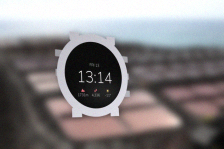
13:14
